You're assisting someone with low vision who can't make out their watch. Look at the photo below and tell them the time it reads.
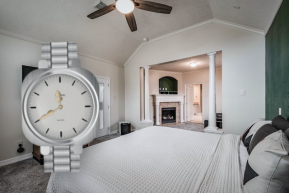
11:40
